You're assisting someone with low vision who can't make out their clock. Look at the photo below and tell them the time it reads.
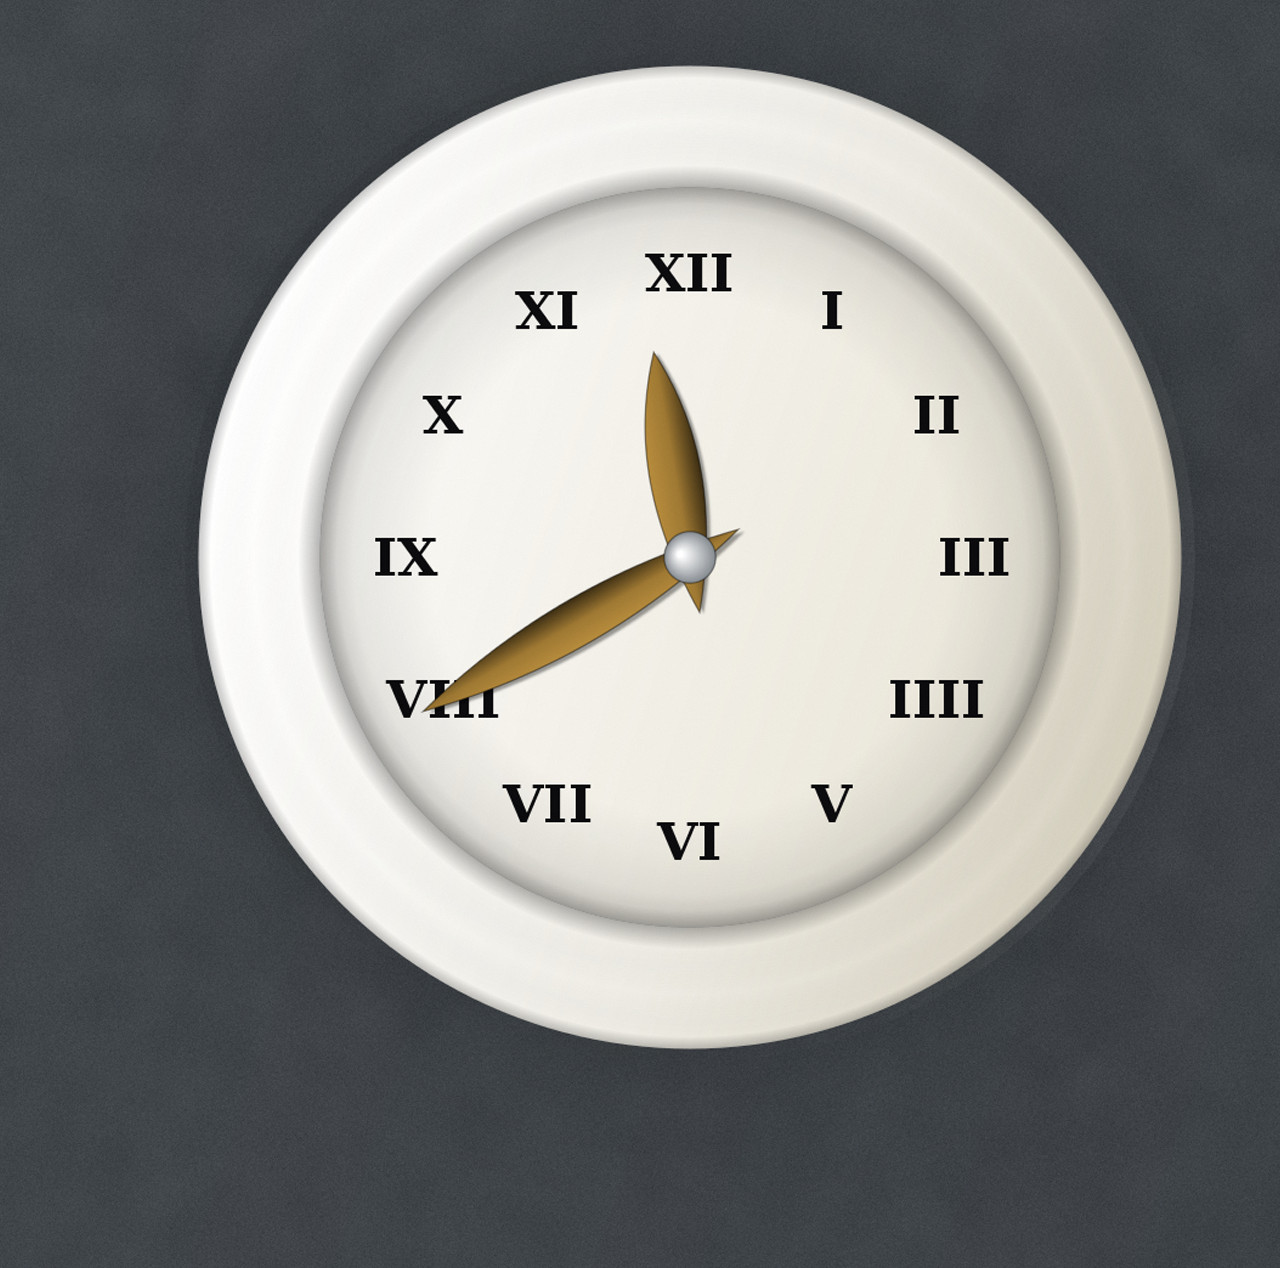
11:40
